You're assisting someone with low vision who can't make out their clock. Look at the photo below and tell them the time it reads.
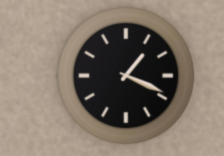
1:19
